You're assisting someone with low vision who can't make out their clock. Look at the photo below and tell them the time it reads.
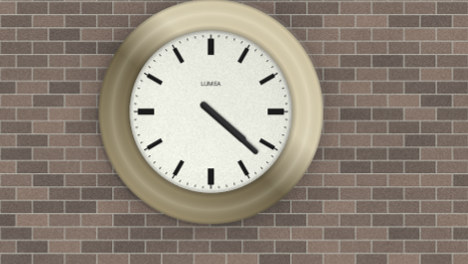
4:22
